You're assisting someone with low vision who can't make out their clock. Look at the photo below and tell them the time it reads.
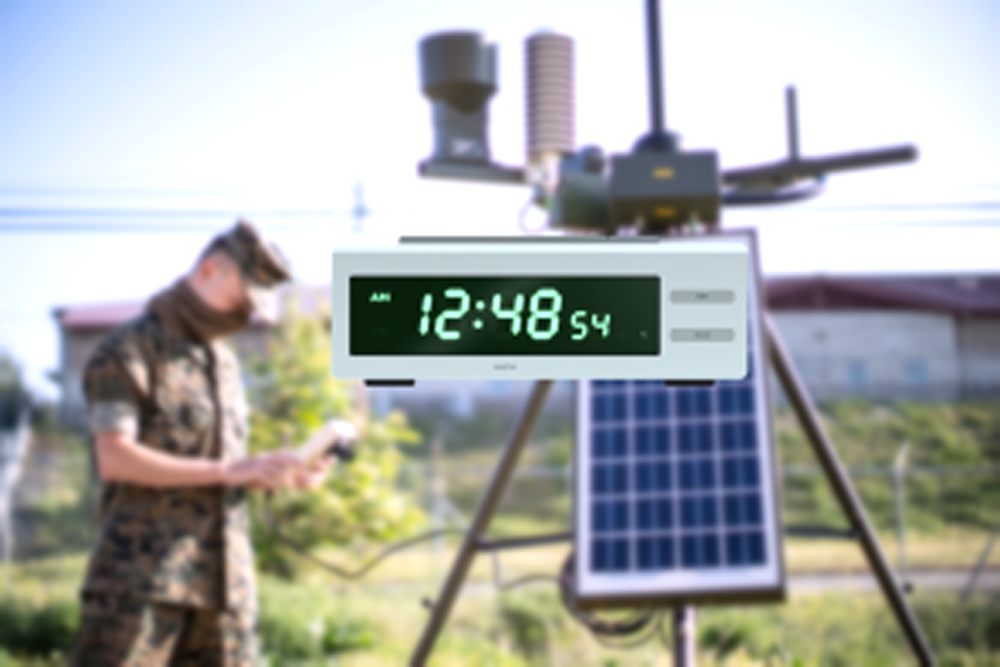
12:48:54
